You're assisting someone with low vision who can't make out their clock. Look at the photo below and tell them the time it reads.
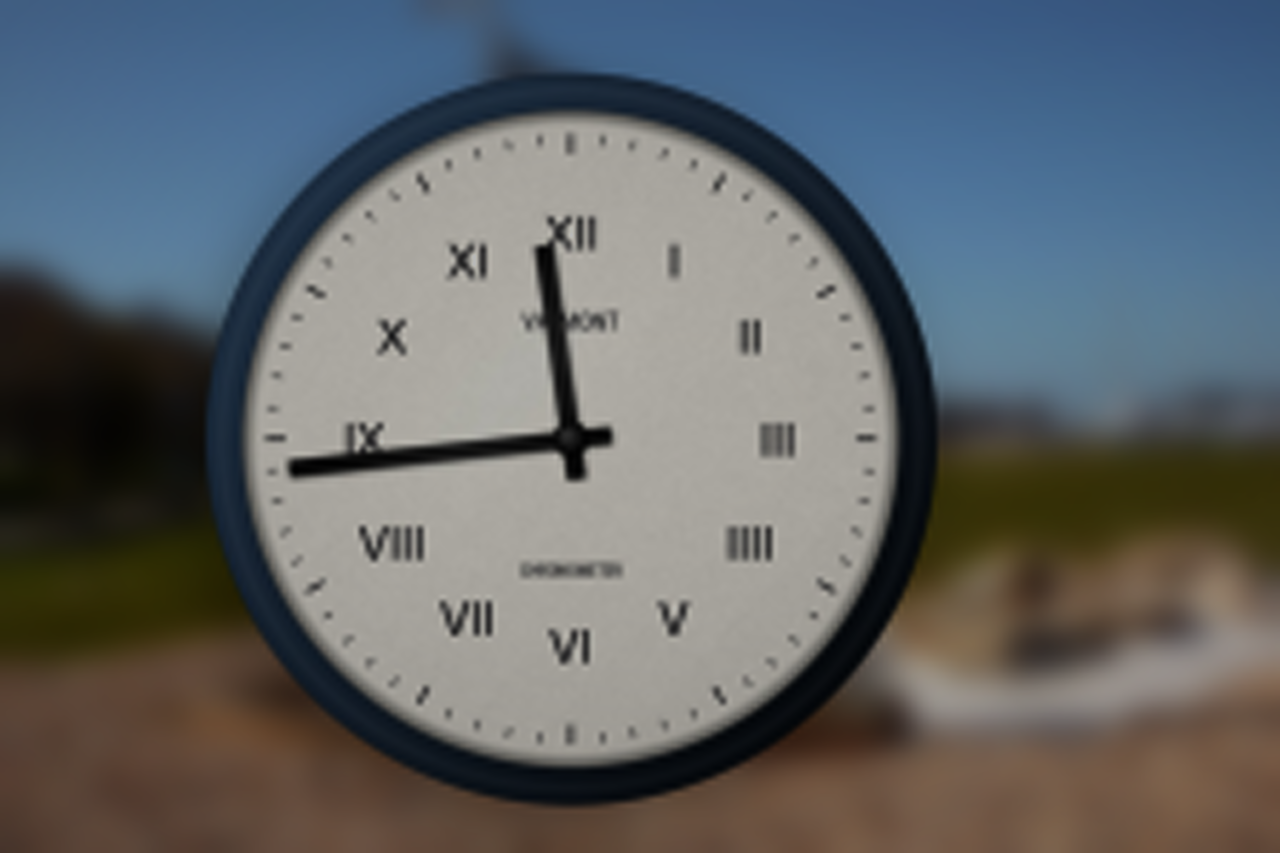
11:44
